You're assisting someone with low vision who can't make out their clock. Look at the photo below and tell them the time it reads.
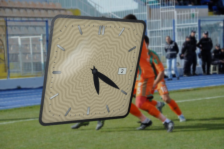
5:20
